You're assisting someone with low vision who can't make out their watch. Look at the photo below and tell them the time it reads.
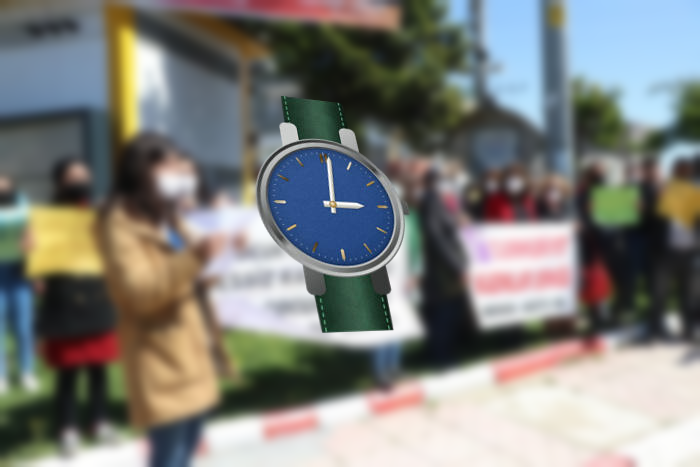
3:01
